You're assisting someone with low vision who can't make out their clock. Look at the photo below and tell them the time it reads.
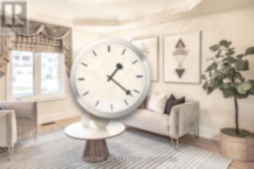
1:22
